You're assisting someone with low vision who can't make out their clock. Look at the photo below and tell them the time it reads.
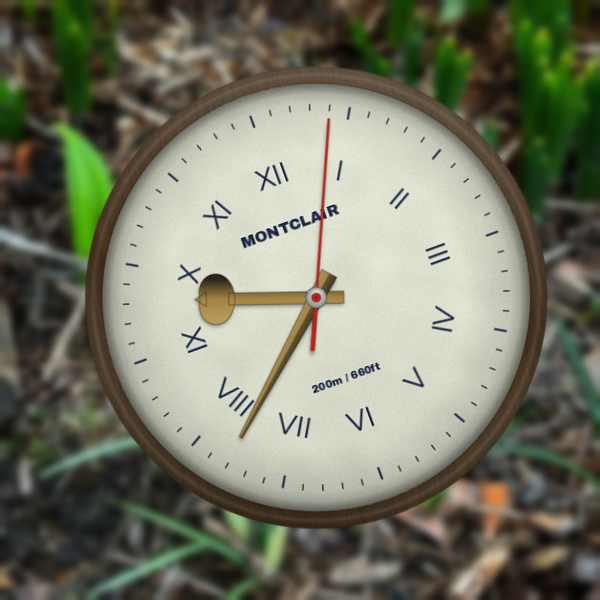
9:38:04
